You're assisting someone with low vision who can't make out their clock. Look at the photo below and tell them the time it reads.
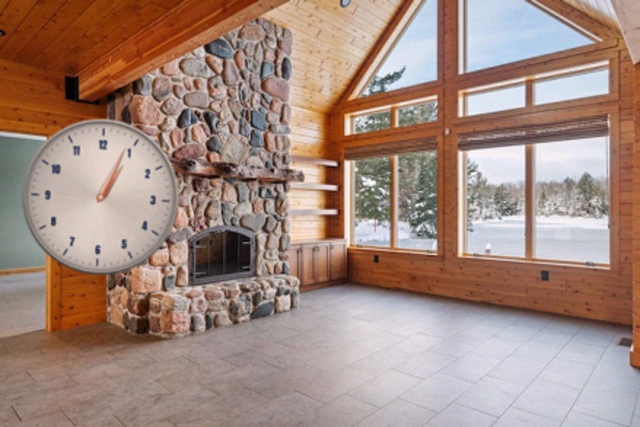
1:04
